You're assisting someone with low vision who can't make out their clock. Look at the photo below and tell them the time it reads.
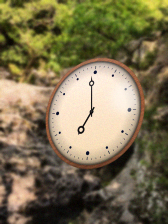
6:59
